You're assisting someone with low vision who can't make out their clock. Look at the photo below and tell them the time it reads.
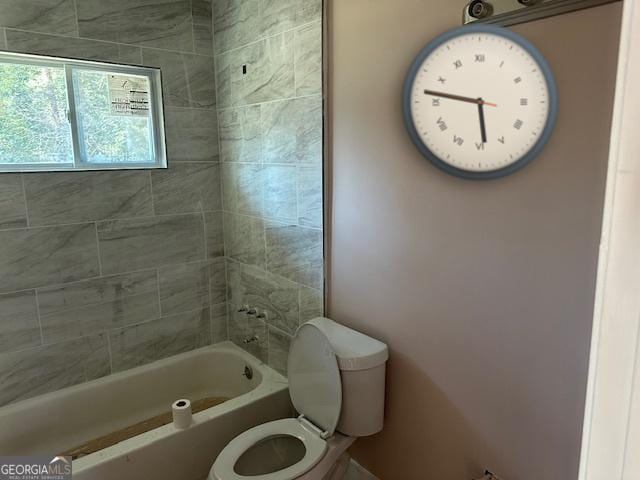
5:46:47
